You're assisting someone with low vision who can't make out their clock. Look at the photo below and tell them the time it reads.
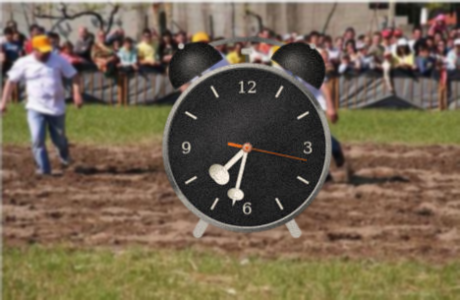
7:32:17
